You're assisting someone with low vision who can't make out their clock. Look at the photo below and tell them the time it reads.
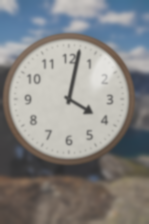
4:02
